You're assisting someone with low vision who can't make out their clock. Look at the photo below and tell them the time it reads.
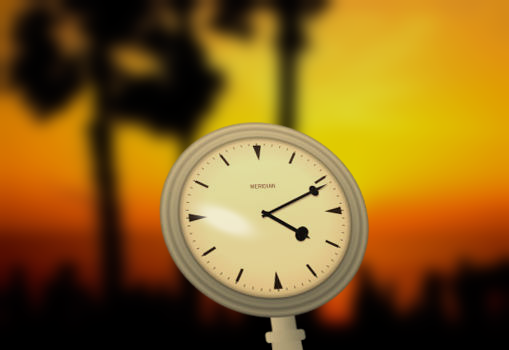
4:11
